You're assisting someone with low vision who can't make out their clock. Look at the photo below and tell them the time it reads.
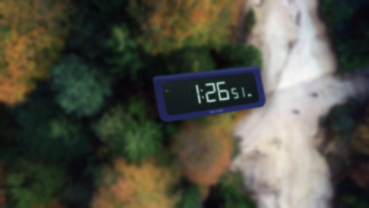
1:26
